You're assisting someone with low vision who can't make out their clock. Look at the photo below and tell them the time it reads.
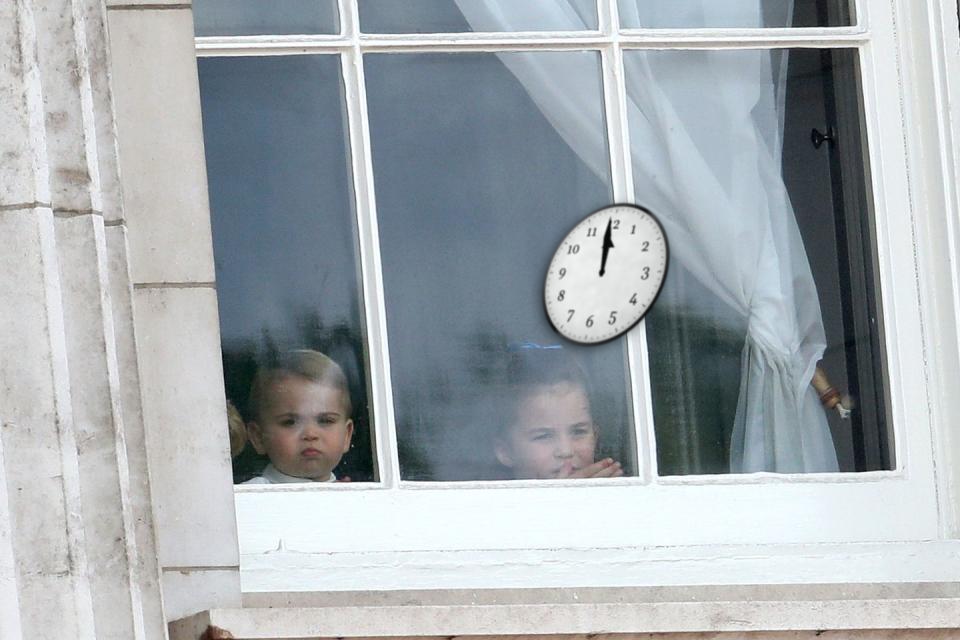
11:59
